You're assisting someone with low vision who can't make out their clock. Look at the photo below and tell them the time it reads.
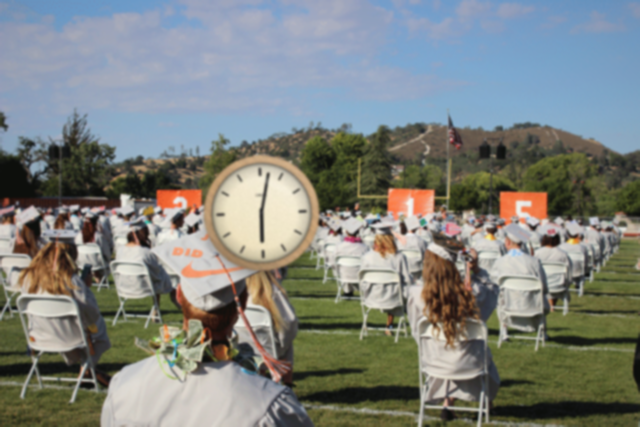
6:02
